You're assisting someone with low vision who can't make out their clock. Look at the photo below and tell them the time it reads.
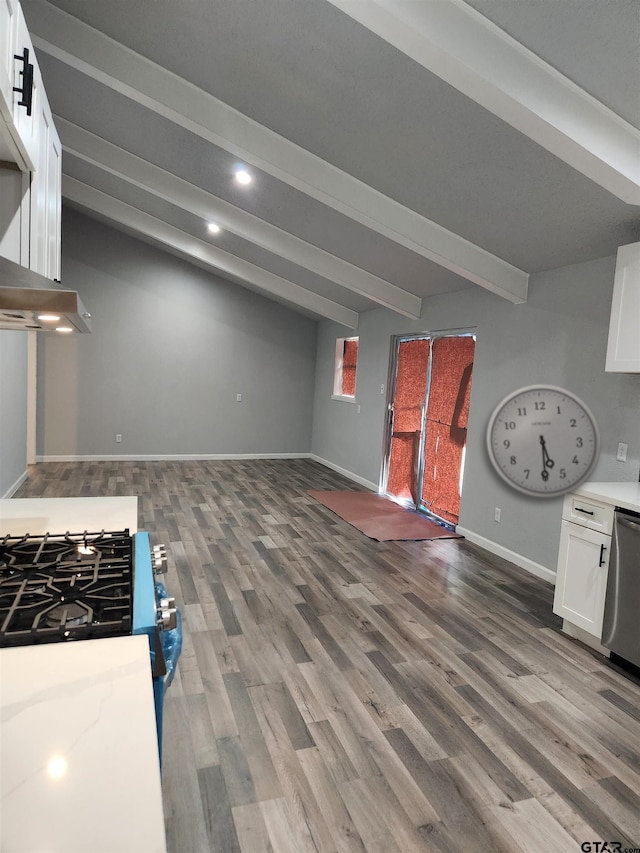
5:30
